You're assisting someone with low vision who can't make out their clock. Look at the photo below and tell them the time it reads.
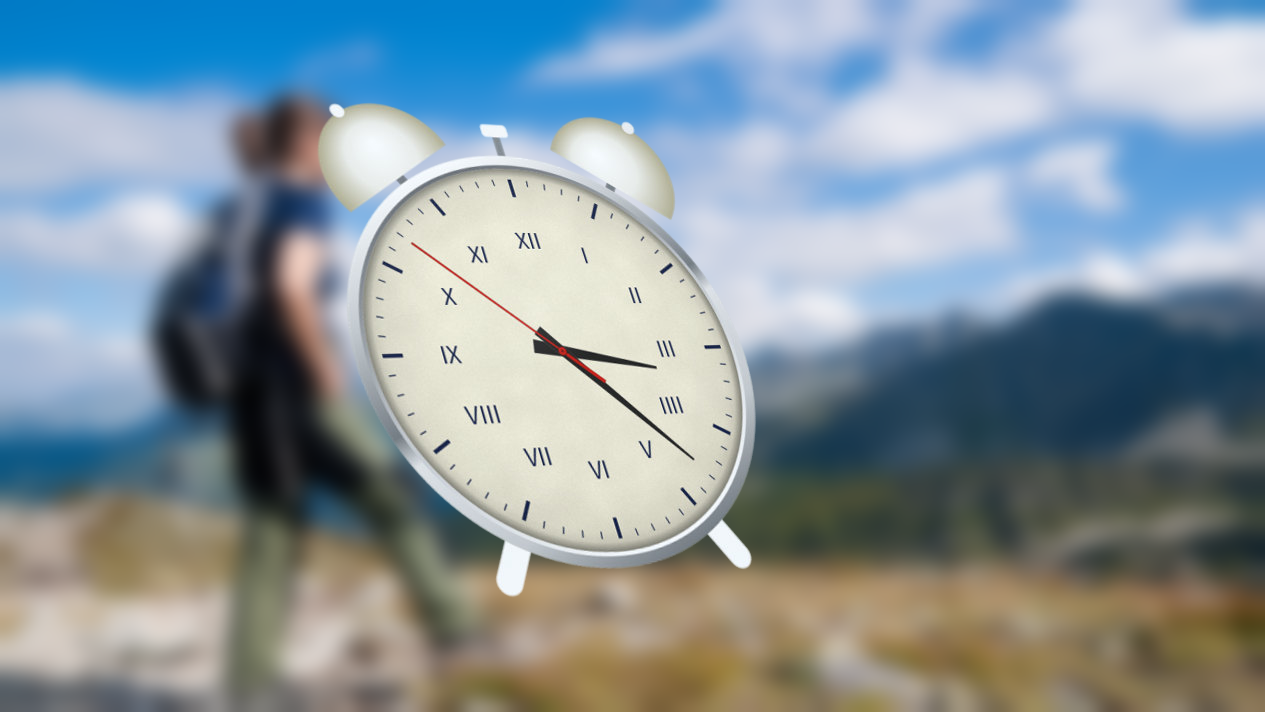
3:22:52
